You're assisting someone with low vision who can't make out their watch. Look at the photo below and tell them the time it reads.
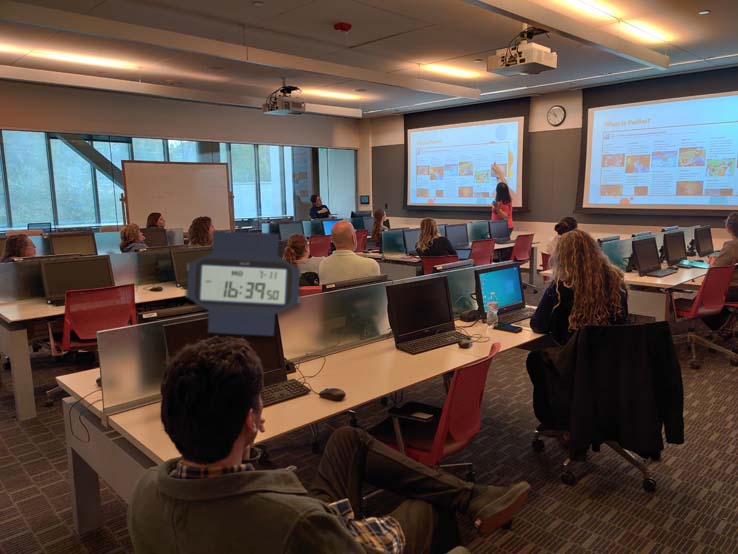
16:39
